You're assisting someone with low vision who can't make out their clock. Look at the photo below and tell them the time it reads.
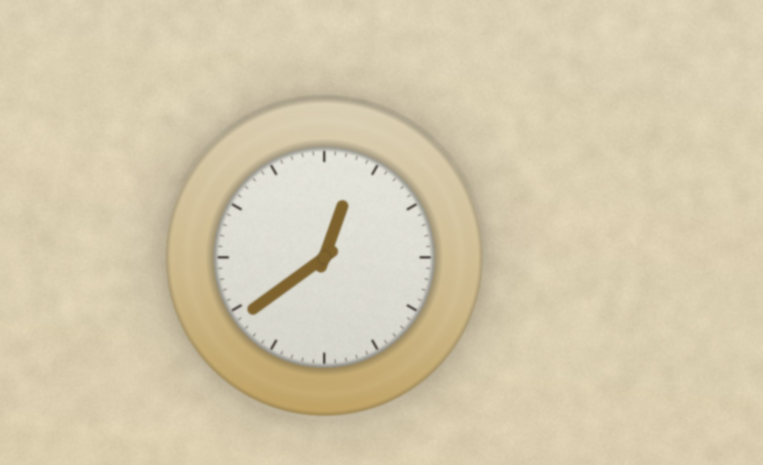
12:39
